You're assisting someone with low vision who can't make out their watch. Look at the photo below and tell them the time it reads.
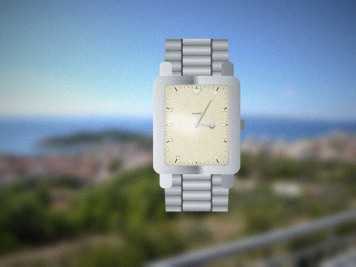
3:05
